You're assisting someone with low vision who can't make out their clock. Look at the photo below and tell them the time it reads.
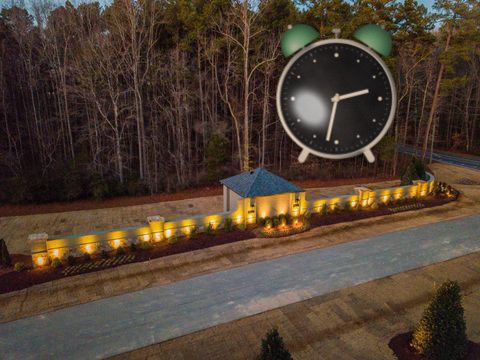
2:32
